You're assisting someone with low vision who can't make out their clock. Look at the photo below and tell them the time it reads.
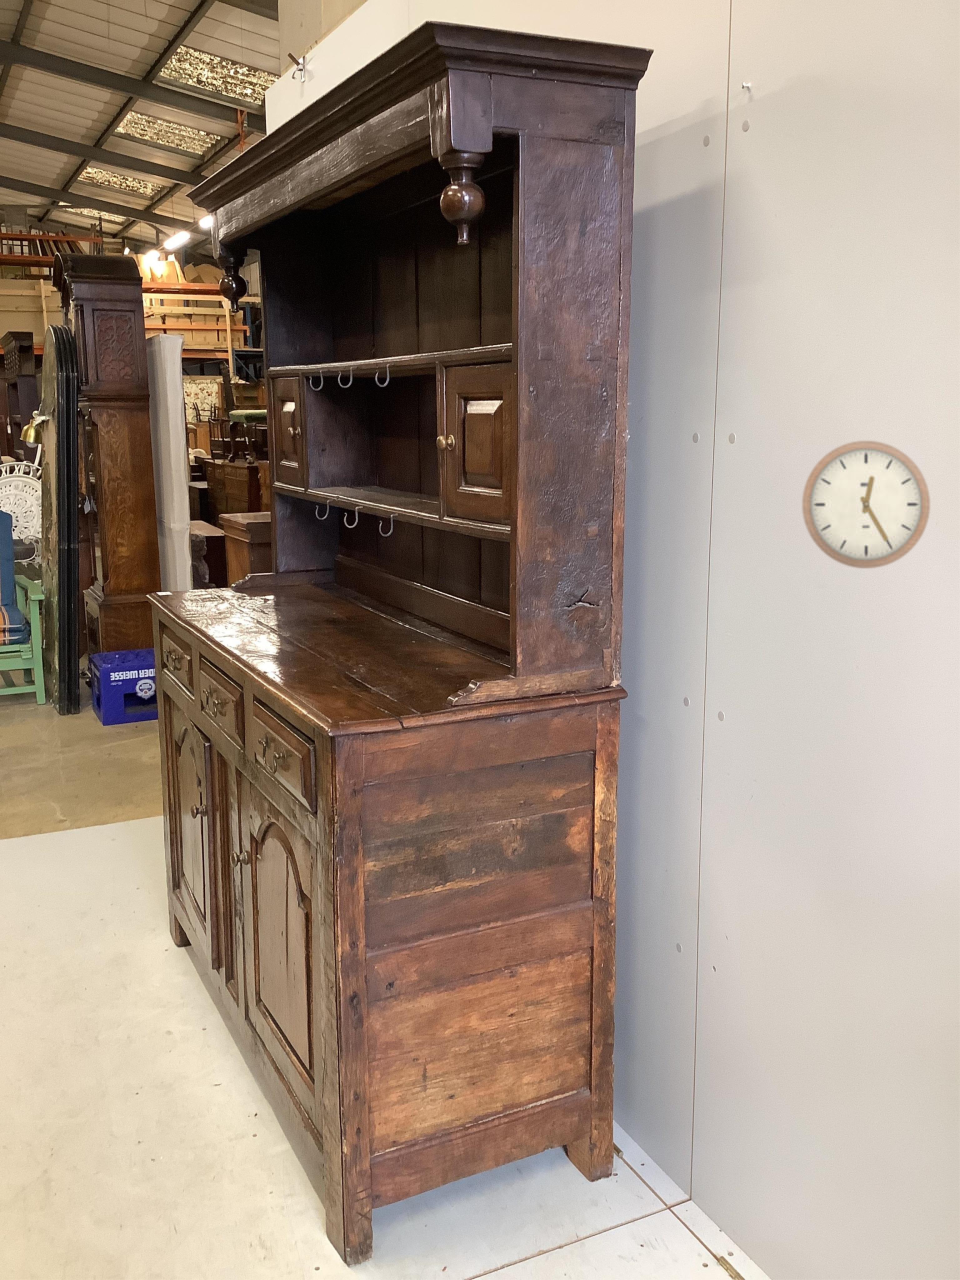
12:25
